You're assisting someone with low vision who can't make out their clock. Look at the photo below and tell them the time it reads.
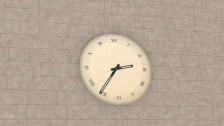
2:36
